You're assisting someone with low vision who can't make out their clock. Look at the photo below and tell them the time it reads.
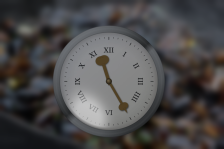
11:25
